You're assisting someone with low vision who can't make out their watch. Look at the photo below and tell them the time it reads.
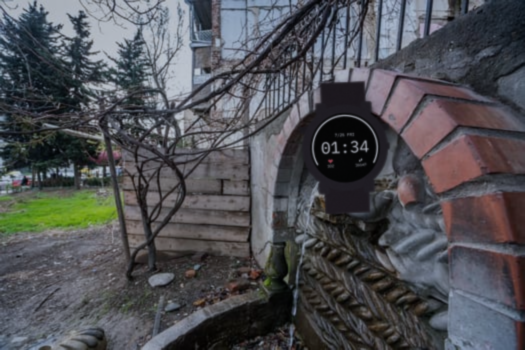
1:34
